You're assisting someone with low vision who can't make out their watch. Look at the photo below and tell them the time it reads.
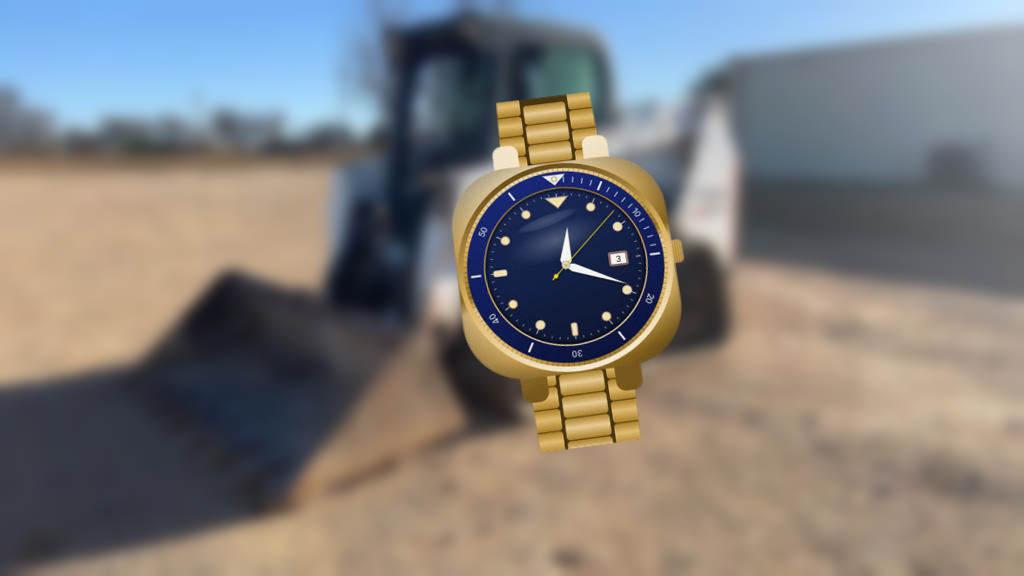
12:19:08
